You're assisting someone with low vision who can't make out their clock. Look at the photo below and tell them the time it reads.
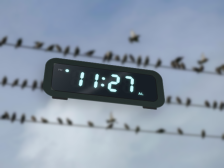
11:27
